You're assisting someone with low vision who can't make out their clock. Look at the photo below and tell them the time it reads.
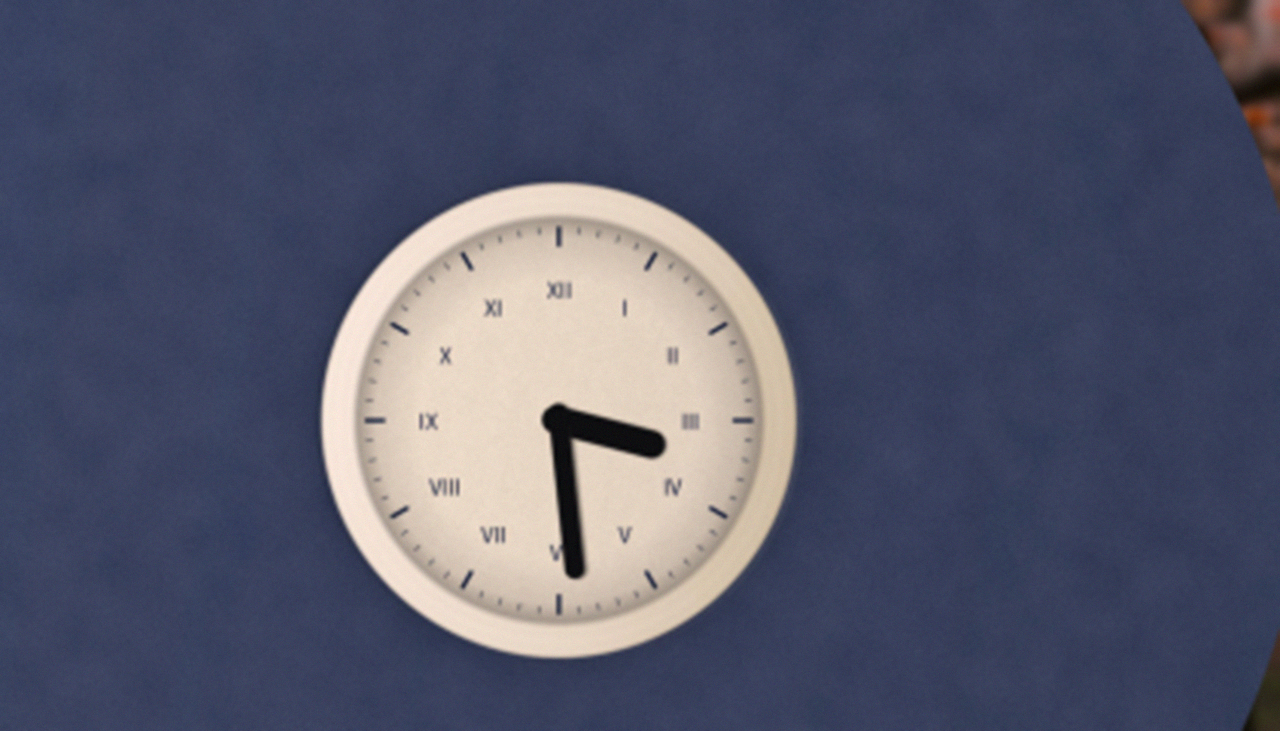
3:29
